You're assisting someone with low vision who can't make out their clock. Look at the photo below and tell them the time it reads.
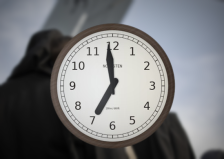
6:59
